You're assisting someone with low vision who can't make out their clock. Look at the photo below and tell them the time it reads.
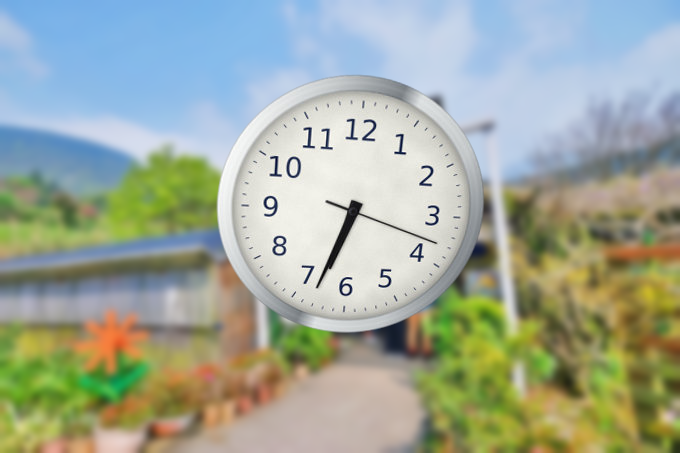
6:33:18
